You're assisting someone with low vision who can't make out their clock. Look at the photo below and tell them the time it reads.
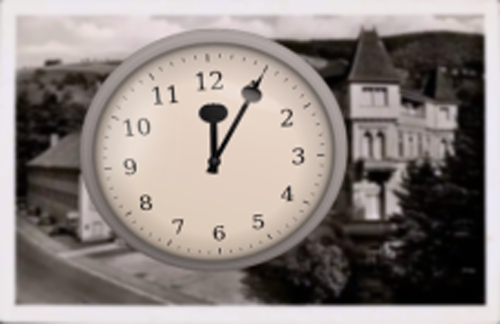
12:05
